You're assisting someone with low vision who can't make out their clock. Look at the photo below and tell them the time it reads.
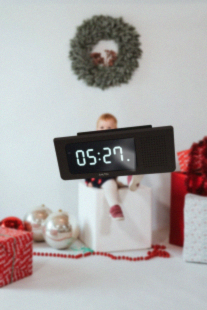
5:27
